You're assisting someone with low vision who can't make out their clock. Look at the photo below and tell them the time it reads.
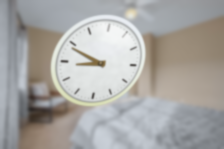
8:49
